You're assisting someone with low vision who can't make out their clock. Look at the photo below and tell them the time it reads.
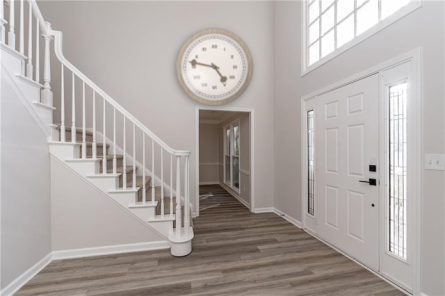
4:47
